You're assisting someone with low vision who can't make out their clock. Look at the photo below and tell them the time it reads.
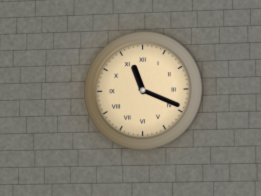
11:19
